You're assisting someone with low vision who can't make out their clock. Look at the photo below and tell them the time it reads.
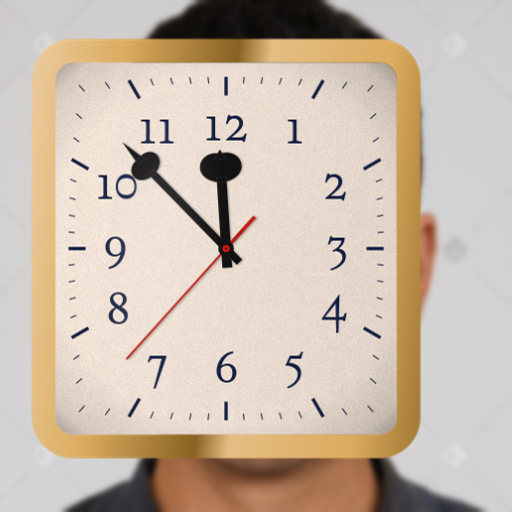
11:52:37
